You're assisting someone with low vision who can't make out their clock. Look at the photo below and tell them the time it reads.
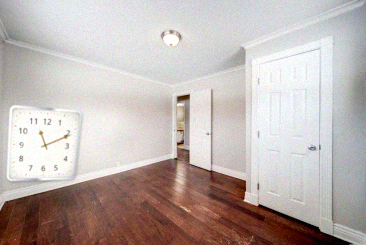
11:11
